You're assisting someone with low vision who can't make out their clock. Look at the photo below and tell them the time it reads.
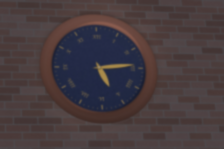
5:14
